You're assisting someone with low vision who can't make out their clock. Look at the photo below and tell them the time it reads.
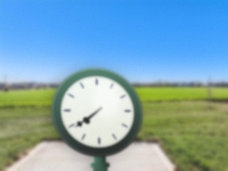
7:39
